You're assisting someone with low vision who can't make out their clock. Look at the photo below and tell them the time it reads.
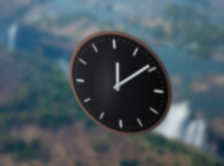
12:09
